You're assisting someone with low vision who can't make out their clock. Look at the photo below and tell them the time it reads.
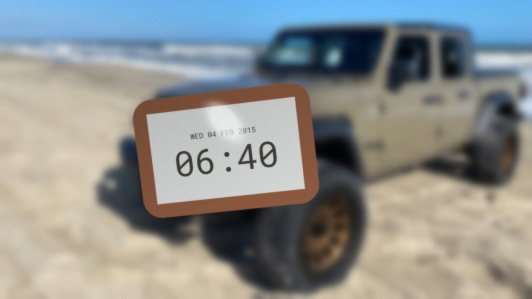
6:40
